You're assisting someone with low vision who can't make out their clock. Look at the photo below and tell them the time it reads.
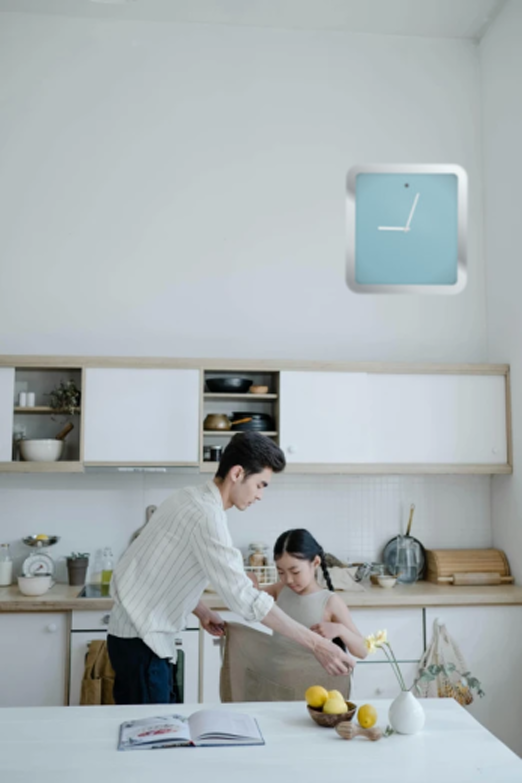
9:03
